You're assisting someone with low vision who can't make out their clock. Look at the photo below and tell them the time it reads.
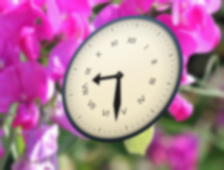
8:27
